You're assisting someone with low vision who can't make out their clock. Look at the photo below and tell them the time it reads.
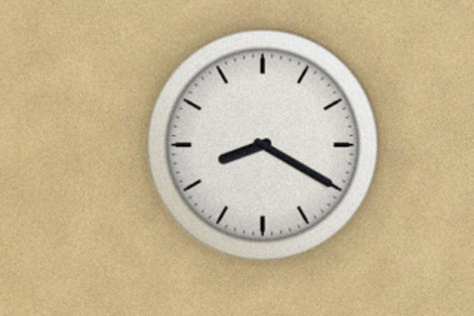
8:20
